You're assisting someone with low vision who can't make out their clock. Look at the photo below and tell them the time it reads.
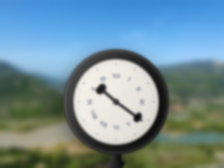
10:21
